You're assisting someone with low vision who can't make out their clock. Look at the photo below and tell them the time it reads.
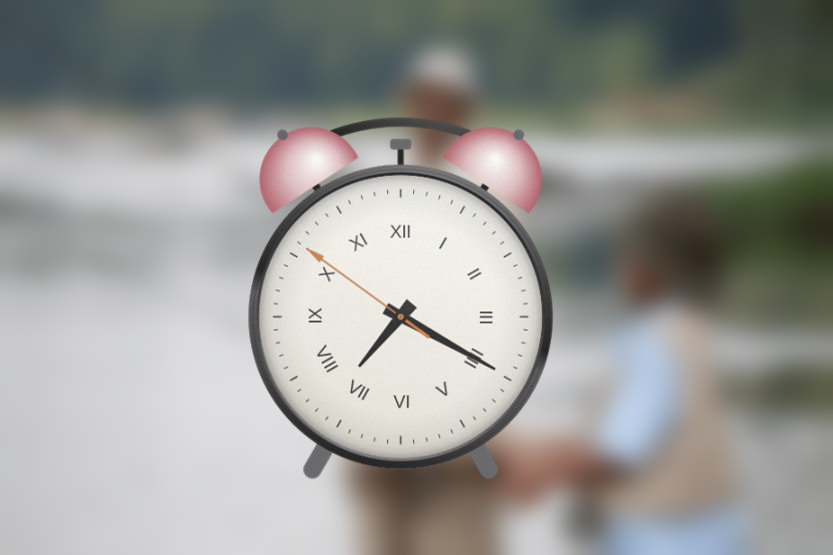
7:19:51
